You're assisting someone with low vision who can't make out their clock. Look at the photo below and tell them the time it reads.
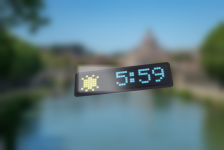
5:59
